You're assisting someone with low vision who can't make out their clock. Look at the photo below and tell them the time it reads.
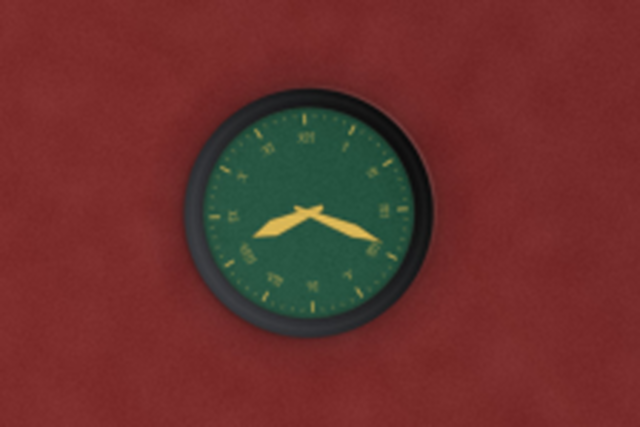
8:19
